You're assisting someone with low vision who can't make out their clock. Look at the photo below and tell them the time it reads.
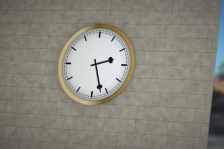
2:27
